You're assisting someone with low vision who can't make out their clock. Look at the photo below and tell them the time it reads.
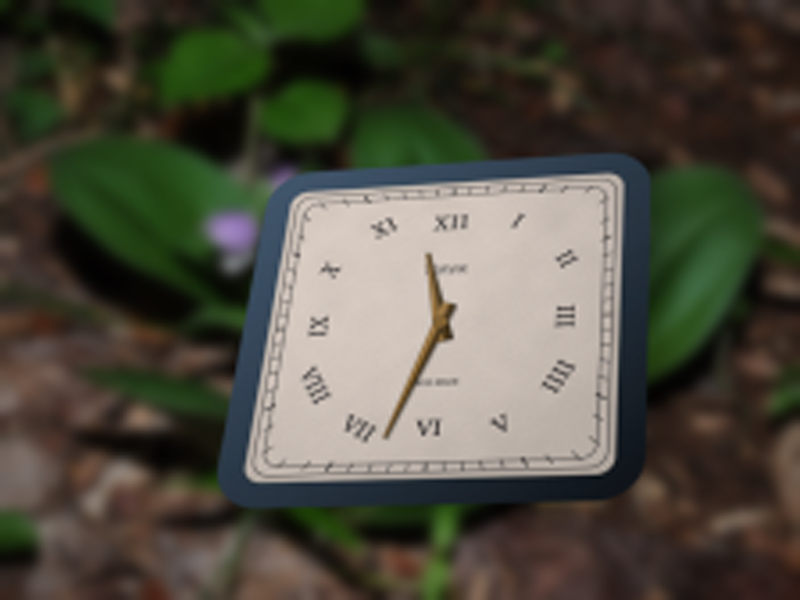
11:33
